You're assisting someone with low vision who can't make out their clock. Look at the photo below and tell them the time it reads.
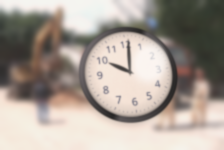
10:01
